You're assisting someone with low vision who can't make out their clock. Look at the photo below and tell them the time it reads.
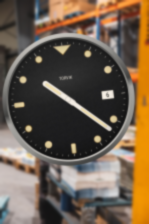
10:22
